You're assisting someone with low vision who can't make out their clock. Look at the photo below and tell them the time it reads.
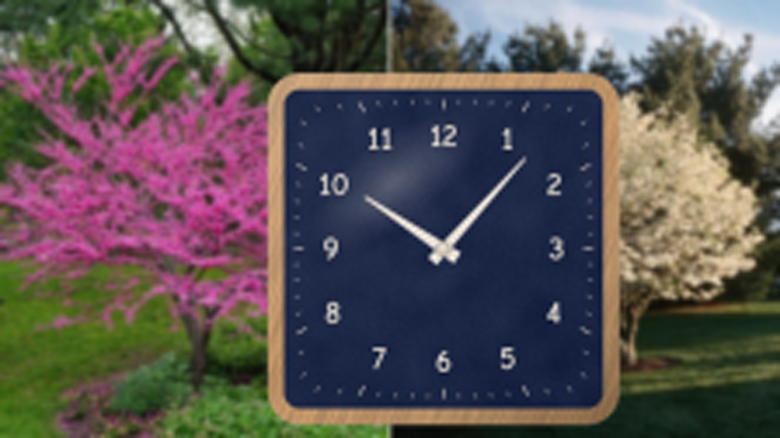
10:07
